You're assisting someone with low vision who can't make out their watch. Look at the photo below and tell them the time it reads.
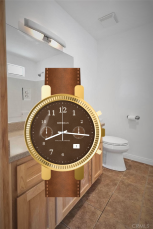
8:16
